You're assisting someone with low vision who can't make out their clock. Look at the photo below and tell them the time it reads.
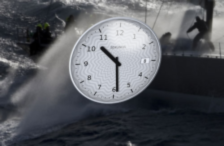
10:29
